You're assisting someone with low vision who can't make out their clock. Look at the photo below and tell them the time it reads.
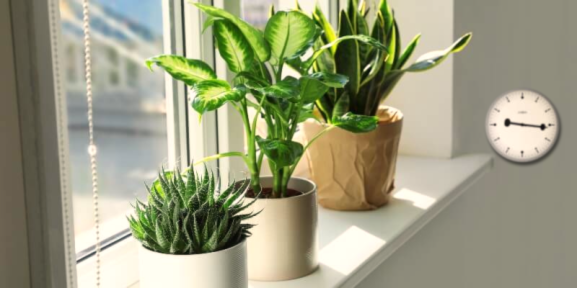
9:16
